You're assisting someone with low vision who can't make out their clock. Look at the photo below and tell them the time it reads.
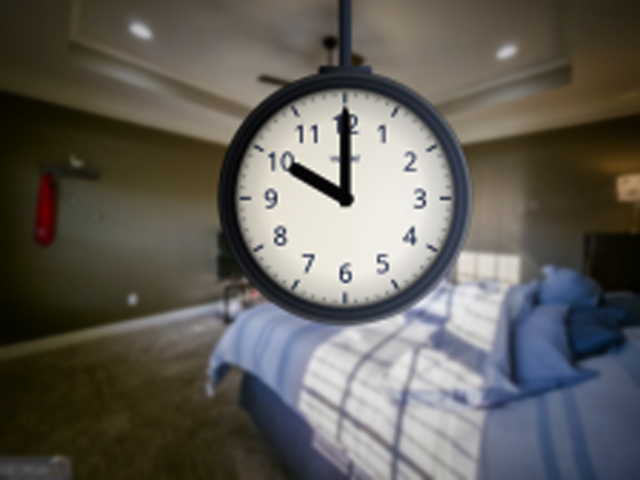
10:00
